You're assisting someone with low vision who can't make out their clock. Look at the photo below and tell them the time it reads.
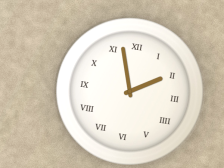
1:57
